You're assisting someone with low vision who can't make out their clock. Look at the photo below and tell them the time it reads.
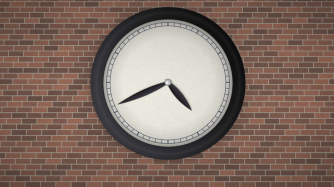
4:41
